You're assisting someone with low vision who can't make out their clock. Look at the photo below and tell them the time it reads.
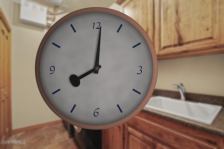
8:01
